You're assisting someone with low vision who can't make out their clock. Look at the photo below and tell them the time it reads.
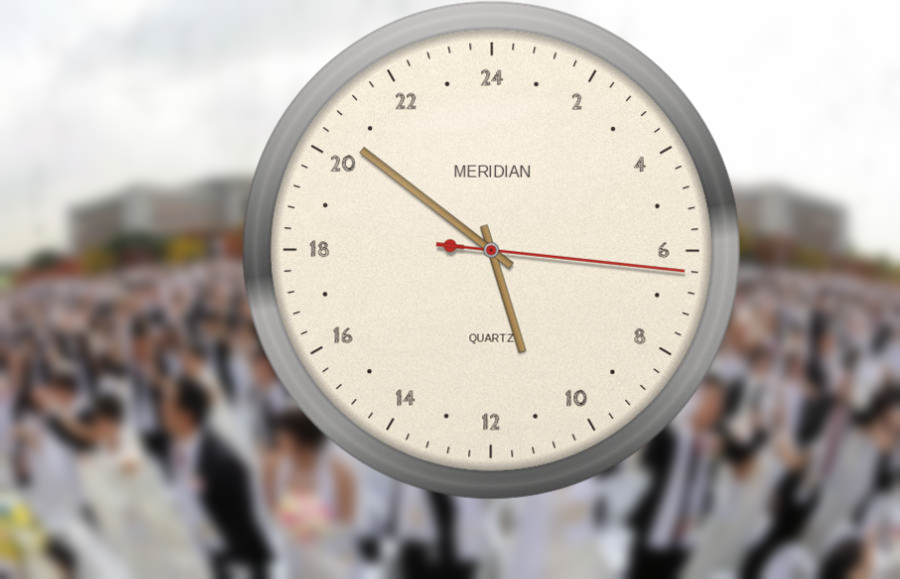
10:51:16
